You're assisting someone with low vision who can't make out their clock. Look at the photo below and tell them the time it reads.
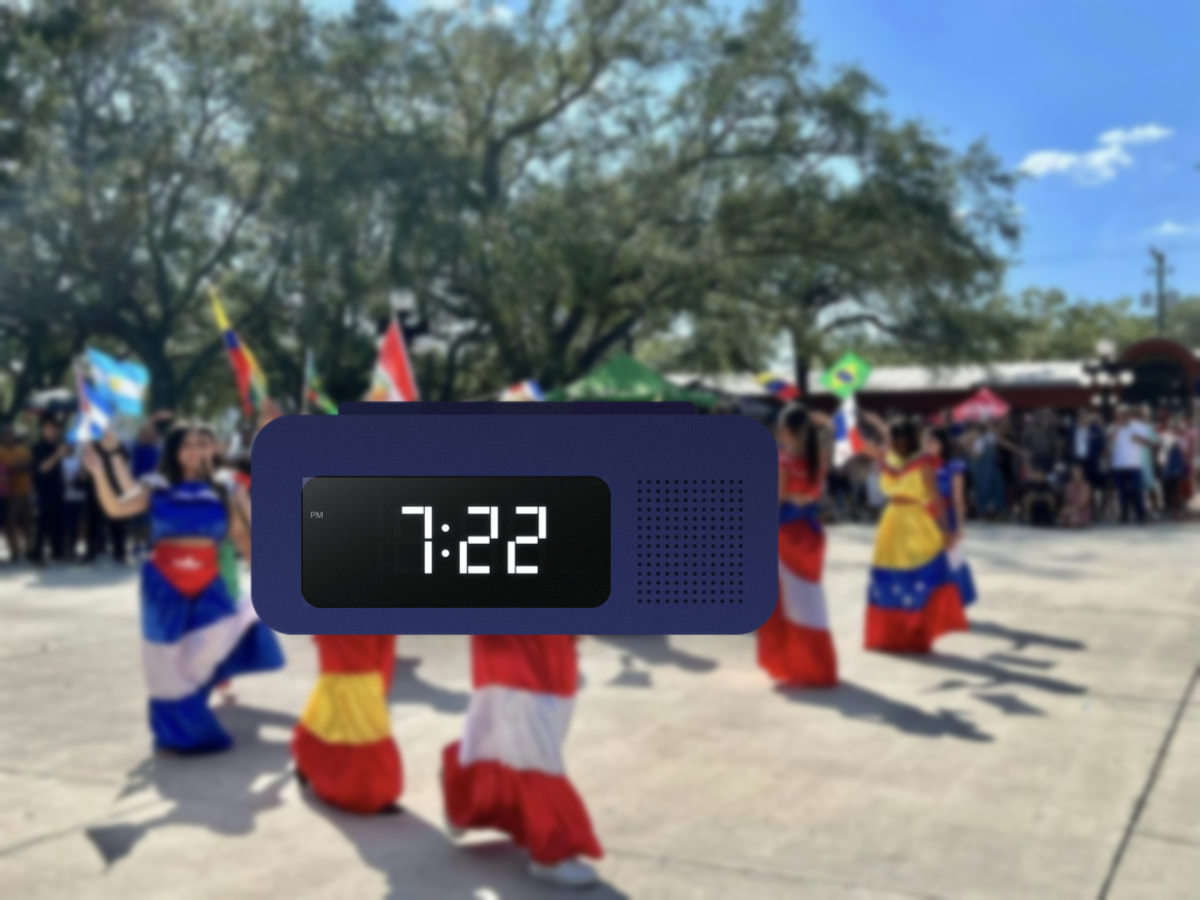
7:22
